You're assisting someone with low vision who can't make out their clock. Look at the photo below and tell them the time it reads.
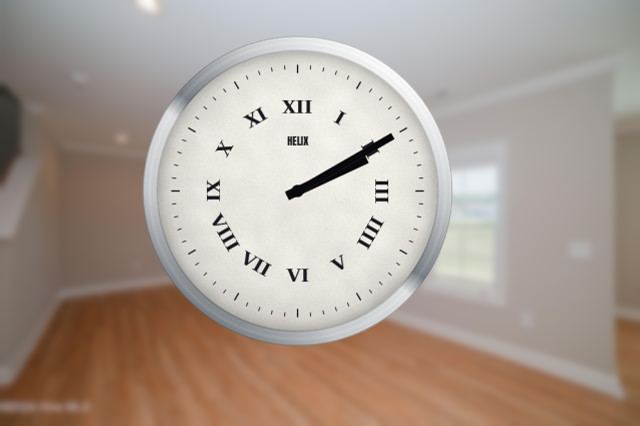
2:10
